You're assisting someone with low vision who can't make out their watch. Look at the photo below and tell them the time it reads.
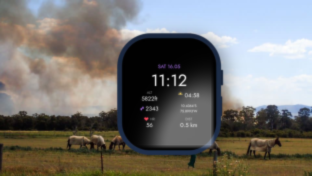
11:12
